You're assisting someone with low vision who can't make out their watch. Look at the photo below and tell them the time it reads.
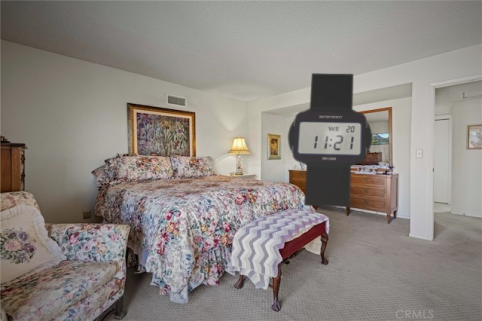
11:21
